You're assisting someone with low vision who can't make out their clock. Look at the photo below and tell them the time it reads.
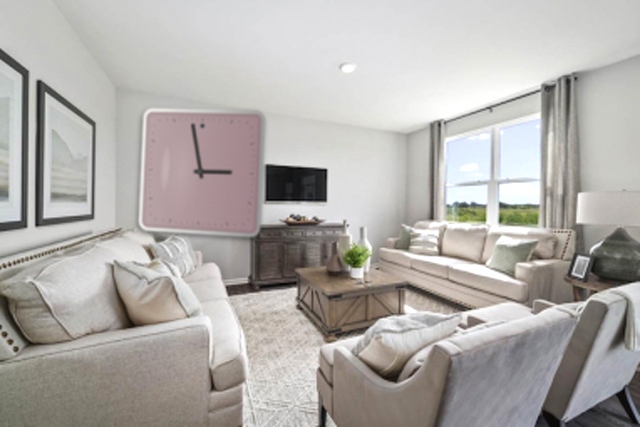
2:58
